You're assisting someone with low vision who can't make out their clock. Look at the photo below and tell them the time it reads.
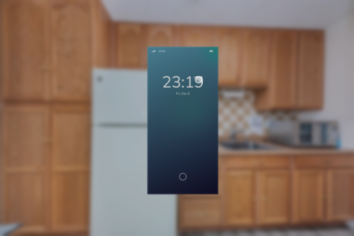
23:19
